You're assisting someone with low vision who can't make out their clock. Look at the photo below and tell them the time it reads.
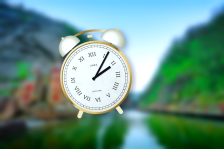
2:06
